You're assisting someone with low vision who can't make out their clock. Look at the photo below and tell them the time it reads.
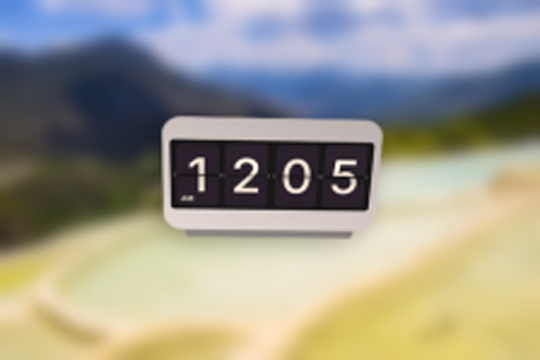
12:05
